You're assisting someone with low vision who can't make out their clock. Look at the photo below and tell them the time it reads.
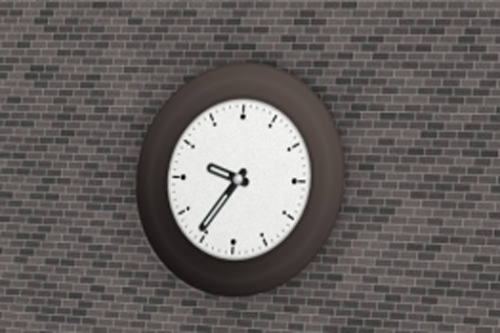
9:36
